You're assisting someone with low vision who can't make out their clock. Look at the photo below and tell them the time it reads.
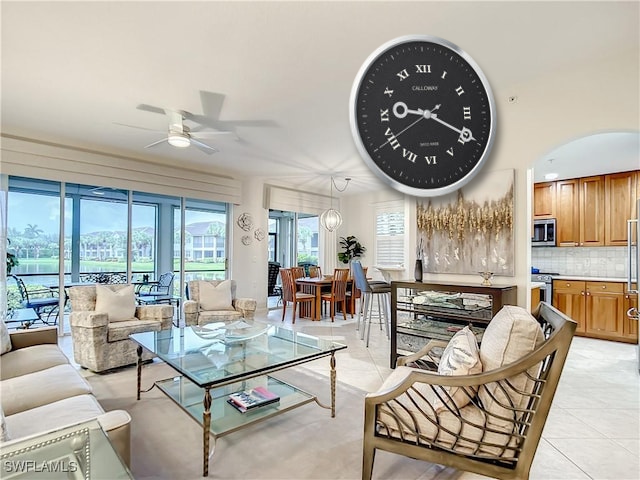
9:19:40
